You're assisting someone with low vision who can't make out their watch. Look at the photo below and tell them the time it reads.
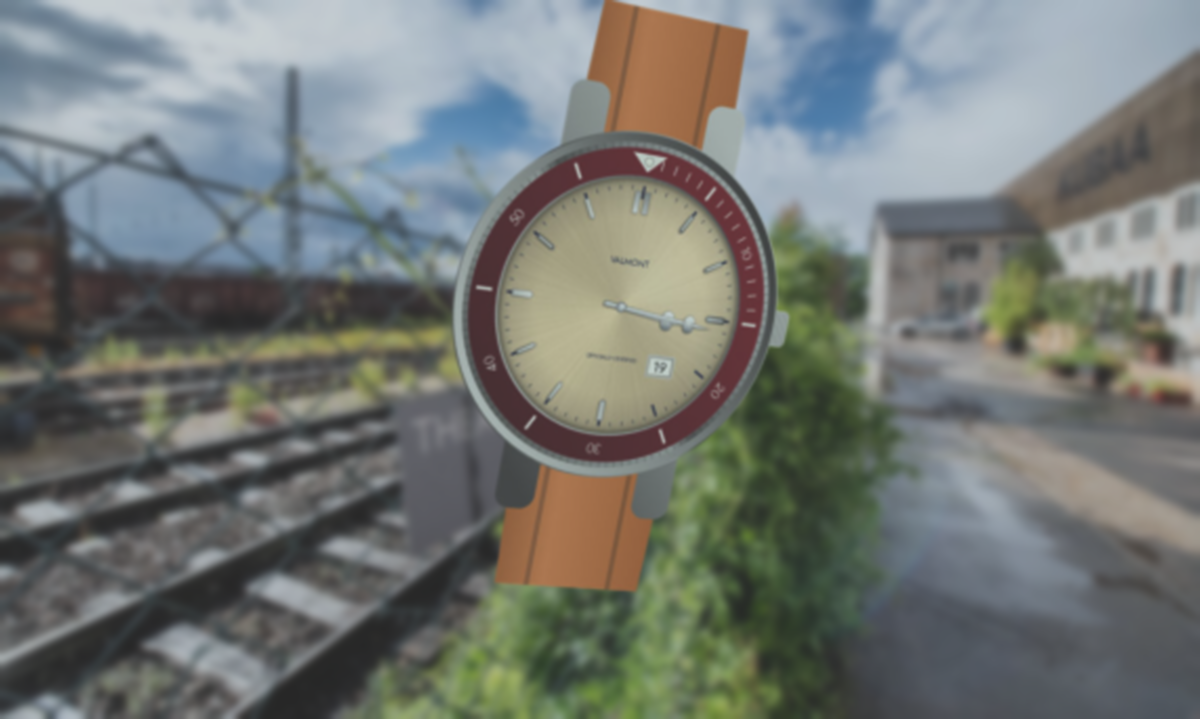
3:16
